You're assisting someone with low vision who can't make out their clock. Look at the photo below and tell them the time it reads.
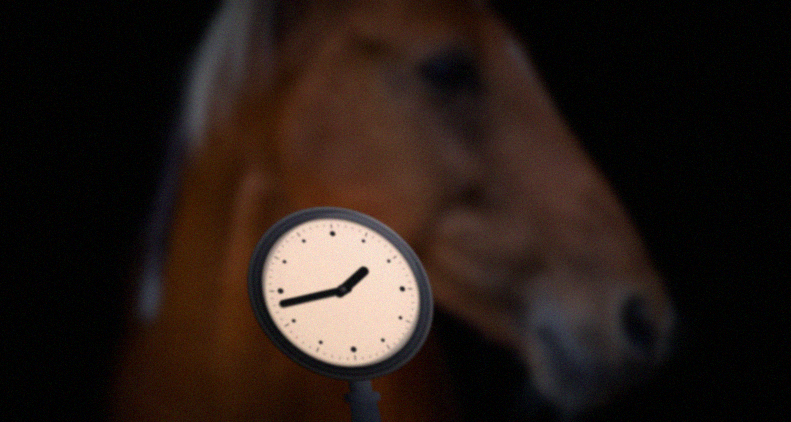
1:43
